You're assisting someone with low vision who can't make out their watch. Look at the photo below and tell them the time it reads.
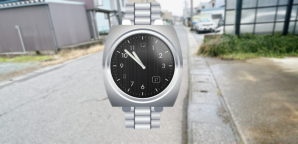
10:52
